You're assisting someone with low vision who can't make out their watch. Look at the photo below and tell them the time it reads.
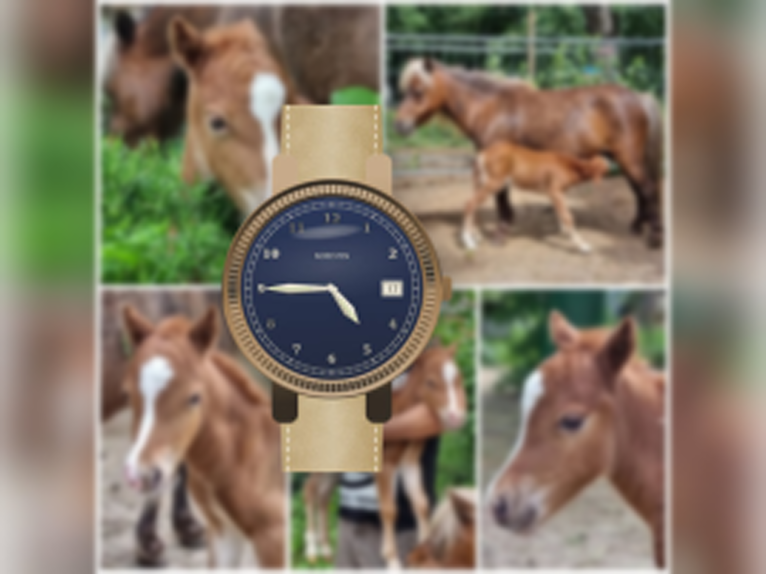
4:45
